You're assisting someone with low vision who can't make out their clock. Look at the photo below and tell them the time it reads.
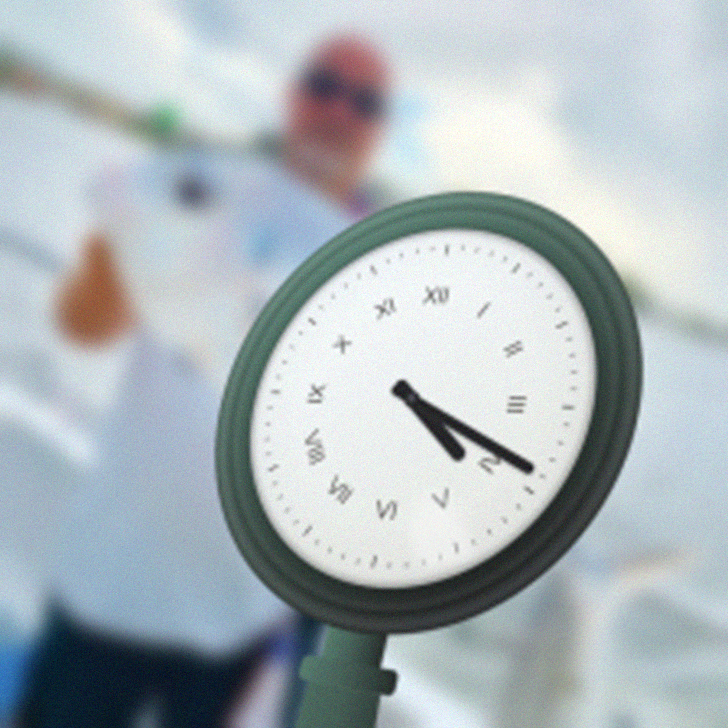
4:19
